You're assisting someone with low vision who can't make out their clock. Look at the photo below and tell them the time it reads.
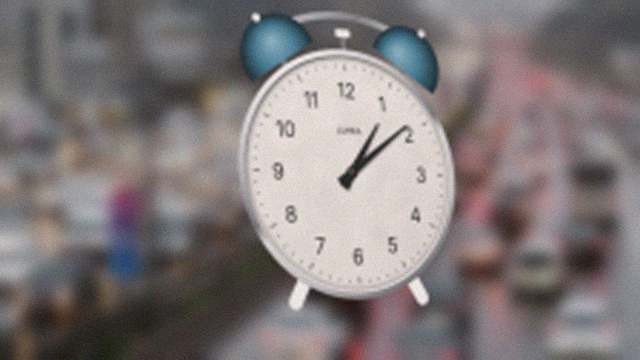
1:09
